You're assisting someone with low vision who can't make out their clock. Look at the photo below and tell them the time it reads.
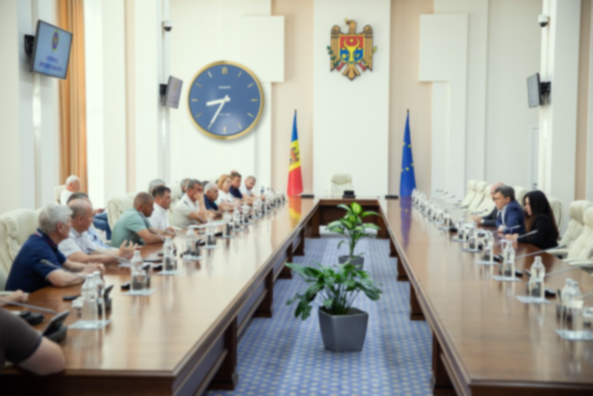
8:35
